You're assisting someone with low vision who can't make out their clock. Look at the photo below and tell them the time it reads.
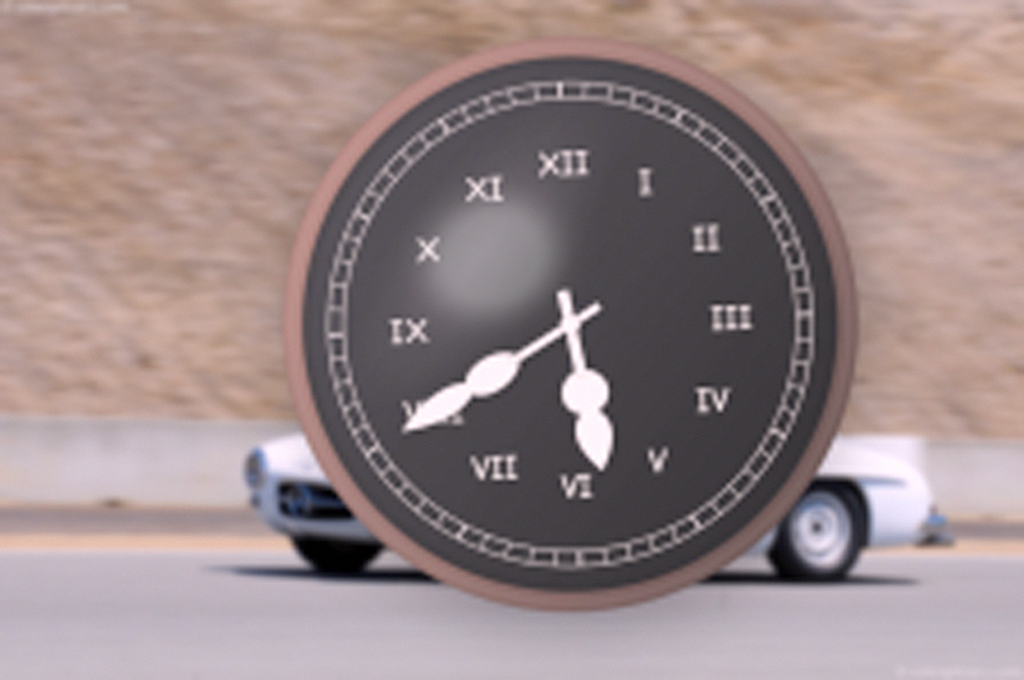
5:40
